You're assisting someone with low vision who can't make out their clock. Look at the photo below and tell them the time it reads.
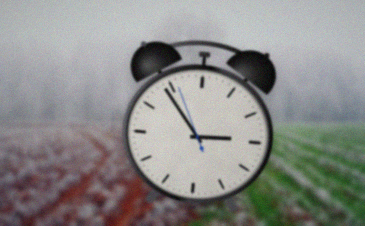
2:53:56
